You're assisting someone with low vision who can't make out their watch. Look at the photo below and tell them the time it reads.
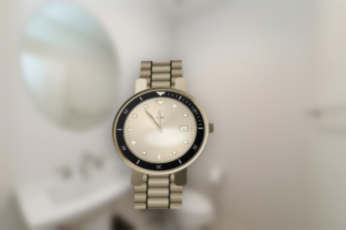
11:54
